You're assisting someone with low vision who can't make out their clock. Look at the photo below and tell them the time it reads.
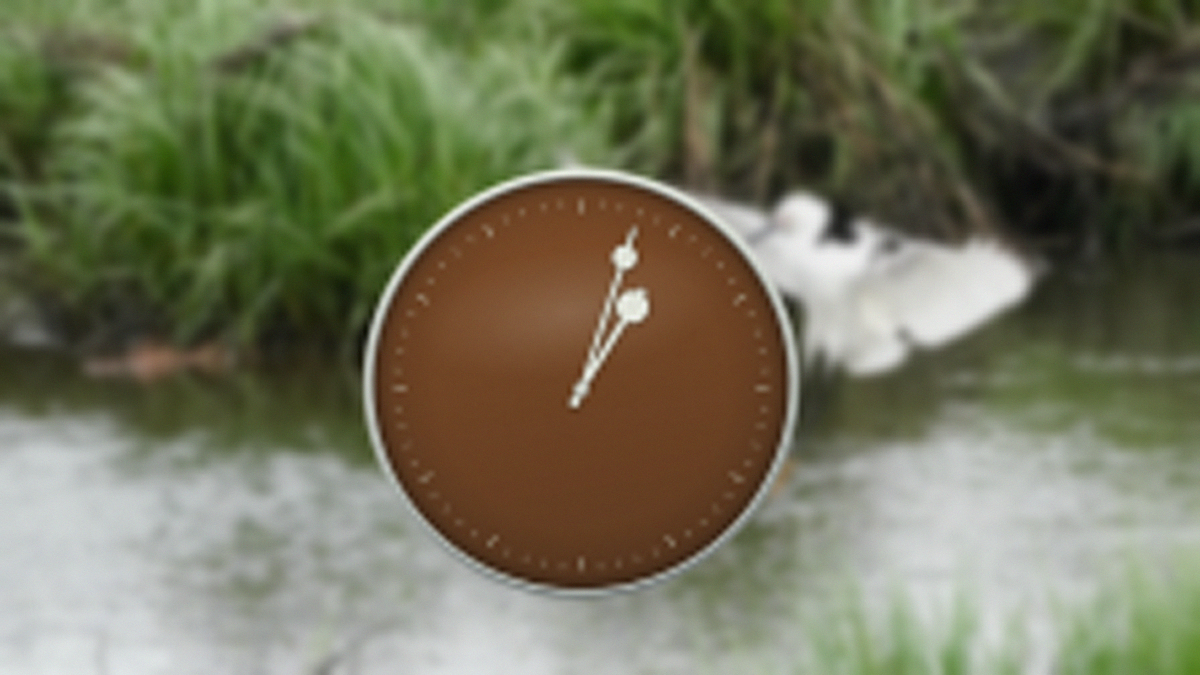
1:03
